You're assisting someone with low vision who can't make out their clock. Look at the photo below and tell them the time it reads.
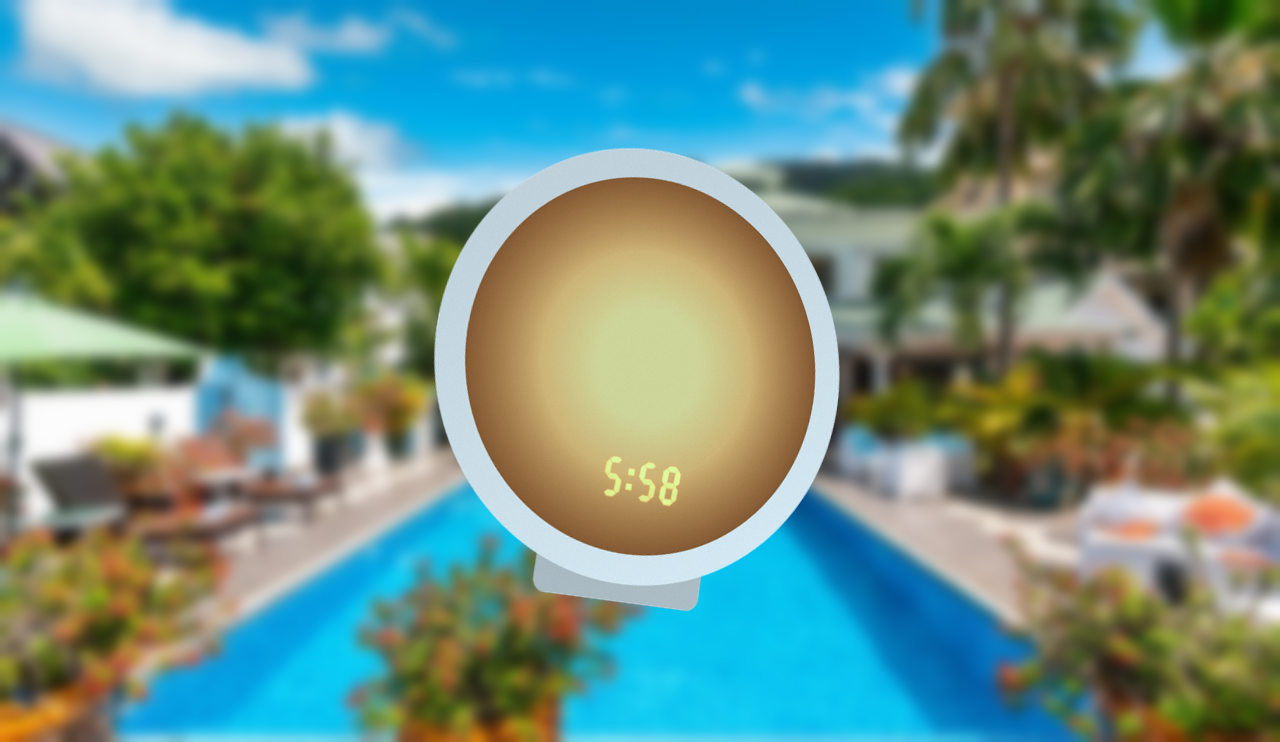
5:58
